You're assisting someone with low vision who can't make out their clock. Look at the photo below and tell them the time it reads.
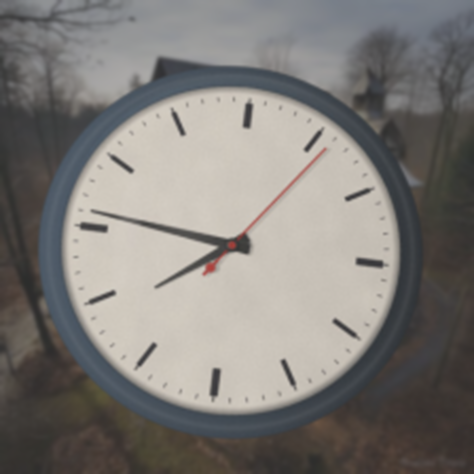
7:46:06
